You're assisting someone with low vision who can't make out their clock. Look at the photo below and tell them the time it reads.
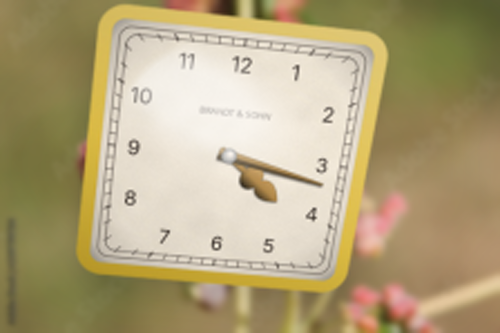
4:17
